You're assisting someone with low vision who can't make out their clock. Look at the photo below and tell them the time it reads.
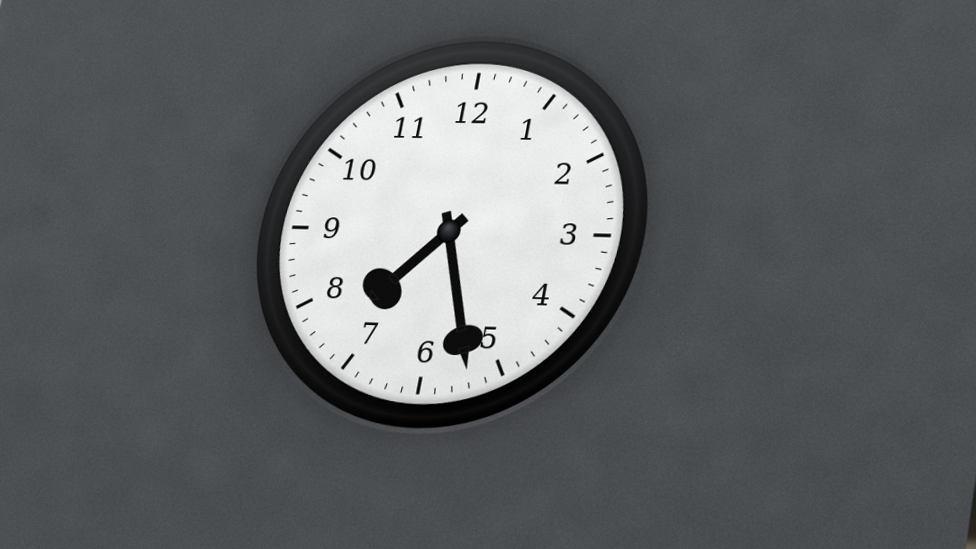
7:27
